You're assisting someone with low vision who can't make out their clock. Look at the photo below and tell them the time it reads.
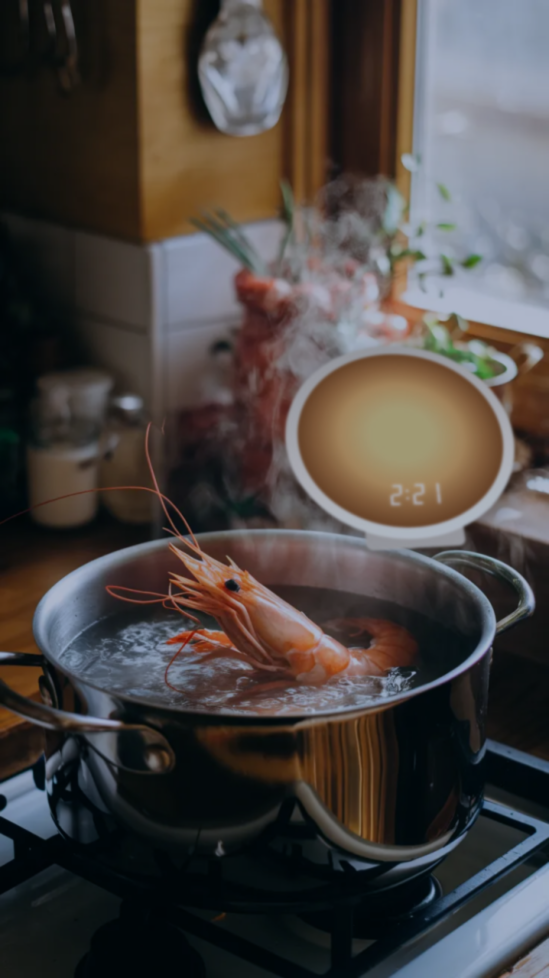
2:21
